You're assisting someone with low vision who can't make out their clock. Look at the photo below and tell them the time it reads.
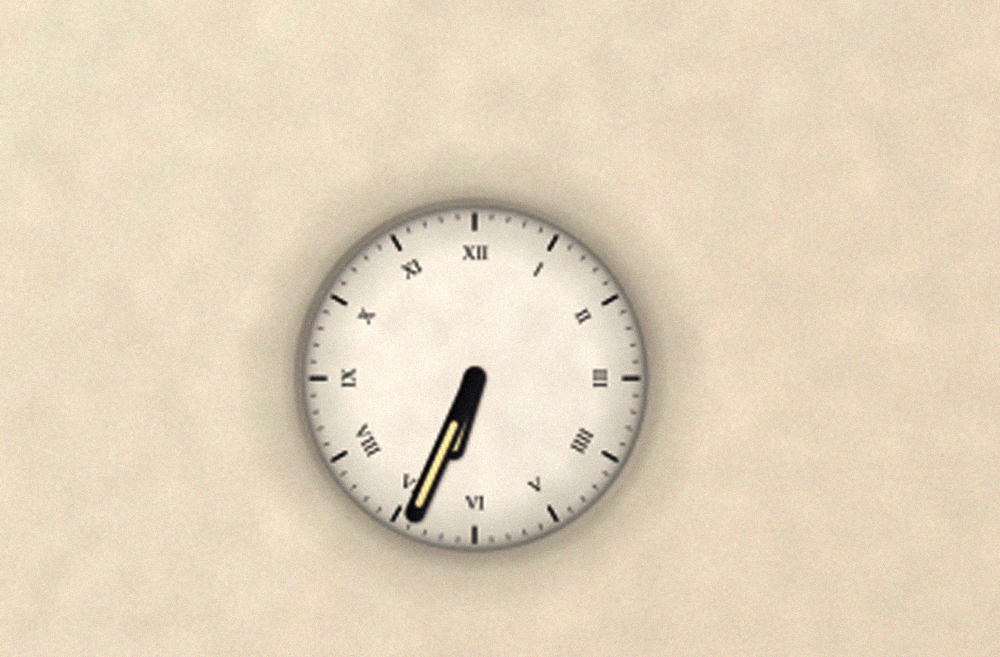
6:34
